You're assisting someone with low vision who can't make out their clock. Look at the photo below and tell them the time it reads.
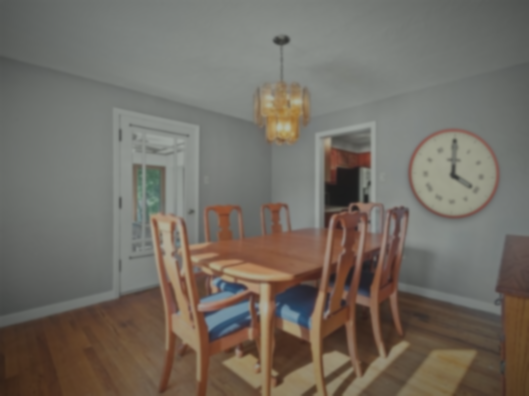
4:00
